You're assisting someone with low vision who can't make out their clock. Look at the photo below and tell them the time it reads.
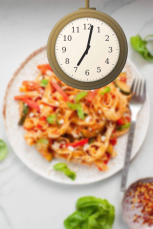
7:02
